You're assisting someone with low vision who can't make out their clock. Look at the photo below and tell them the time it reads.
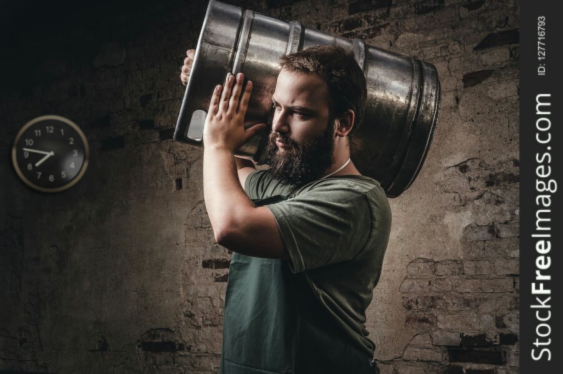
7:47
